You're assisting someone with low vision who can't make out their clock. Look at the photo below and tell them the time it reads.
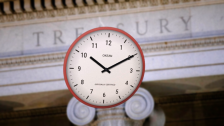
10:10
